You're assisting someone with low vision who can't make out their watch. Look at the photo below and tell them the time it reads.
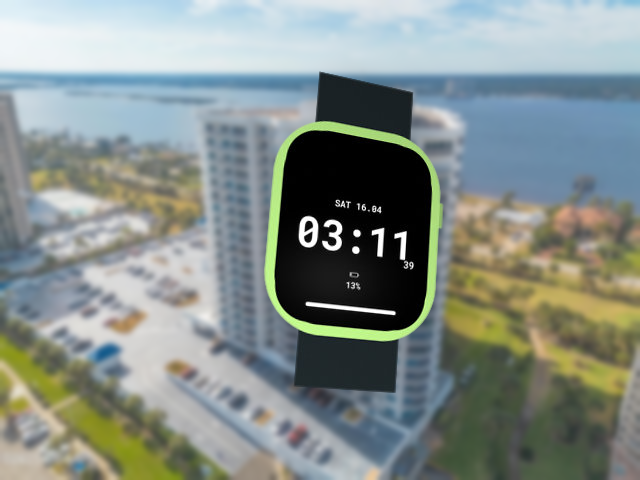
3:11:39
